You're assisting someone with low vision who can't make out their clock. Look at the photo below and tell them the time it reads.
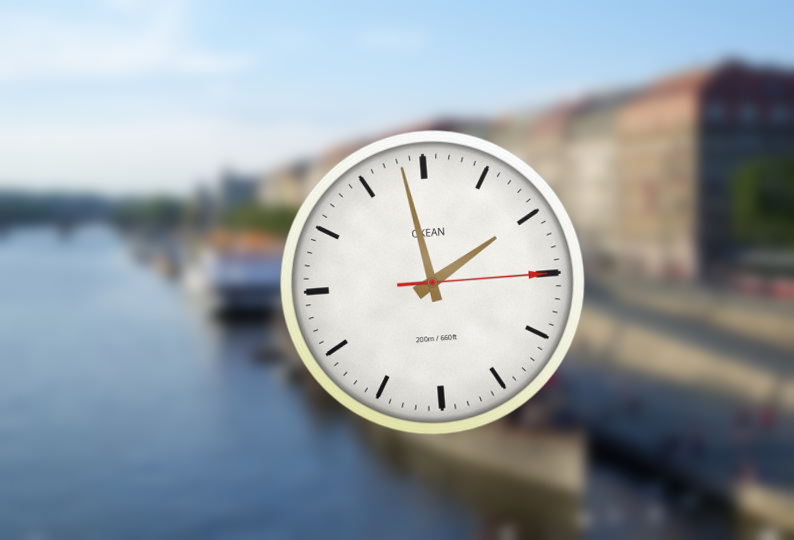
1:58:15
